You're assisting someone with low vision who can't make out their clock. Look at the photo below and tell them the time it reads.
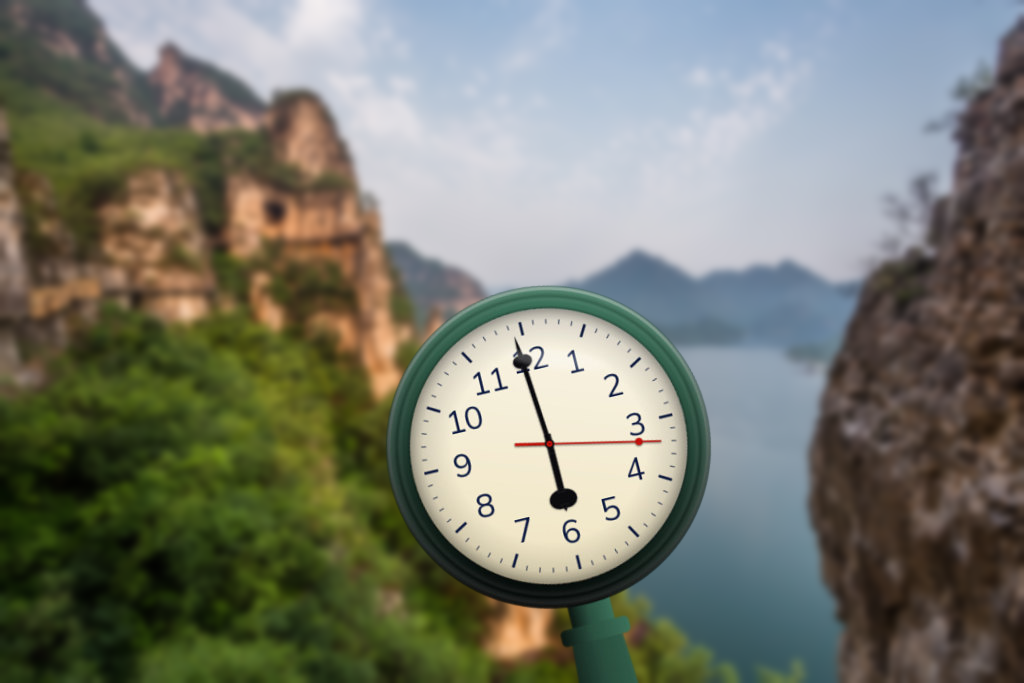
5:59:17
